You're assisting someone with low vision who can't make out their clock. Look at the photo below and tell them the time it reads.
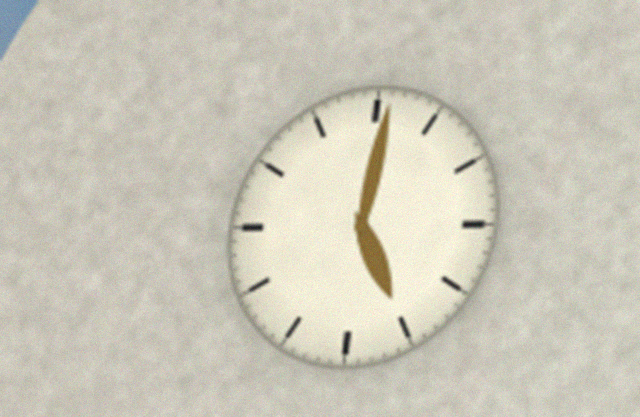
5:01
